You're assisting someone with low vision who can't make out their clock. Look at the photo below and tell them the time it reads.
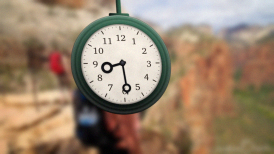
8:29
